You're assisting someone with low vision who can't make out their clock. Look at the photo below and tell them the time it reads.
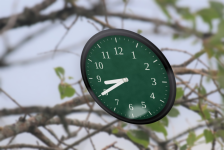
8:40
